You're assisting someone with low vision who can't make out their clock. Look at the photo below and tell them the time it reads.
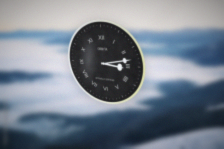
3:13
